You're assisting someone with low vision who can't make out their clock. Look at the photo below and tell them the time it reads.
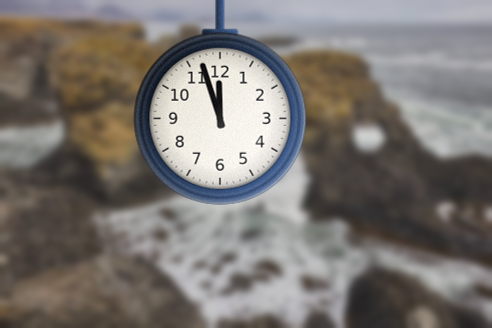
11:57
